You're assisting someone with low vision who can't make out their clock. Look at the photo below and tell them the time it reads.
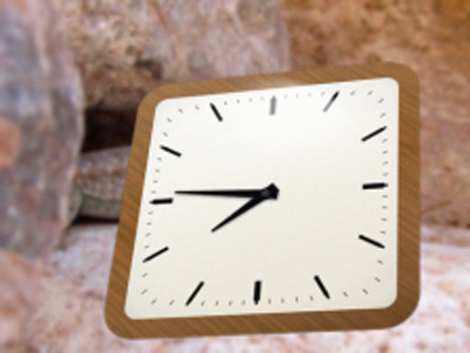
7:46
